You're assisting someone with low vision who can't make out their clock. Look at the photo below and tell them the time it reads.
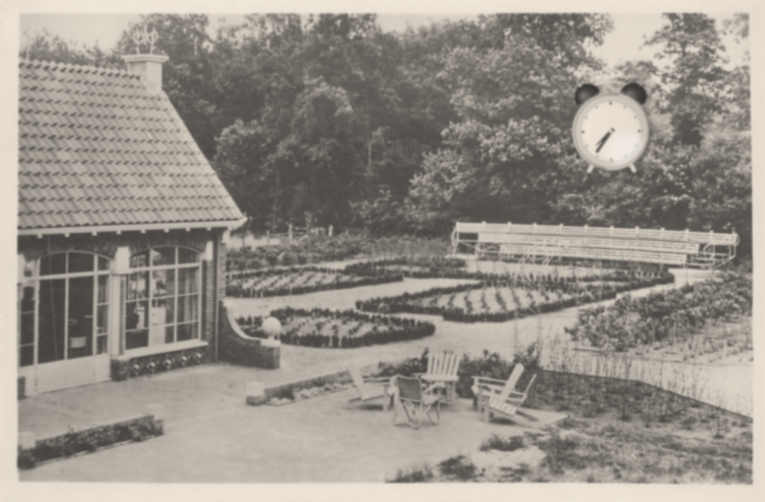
7:36
